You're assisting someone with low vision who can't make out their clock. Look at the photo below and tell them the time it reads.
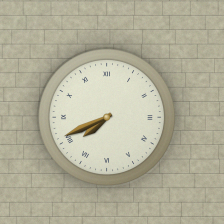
7:41
